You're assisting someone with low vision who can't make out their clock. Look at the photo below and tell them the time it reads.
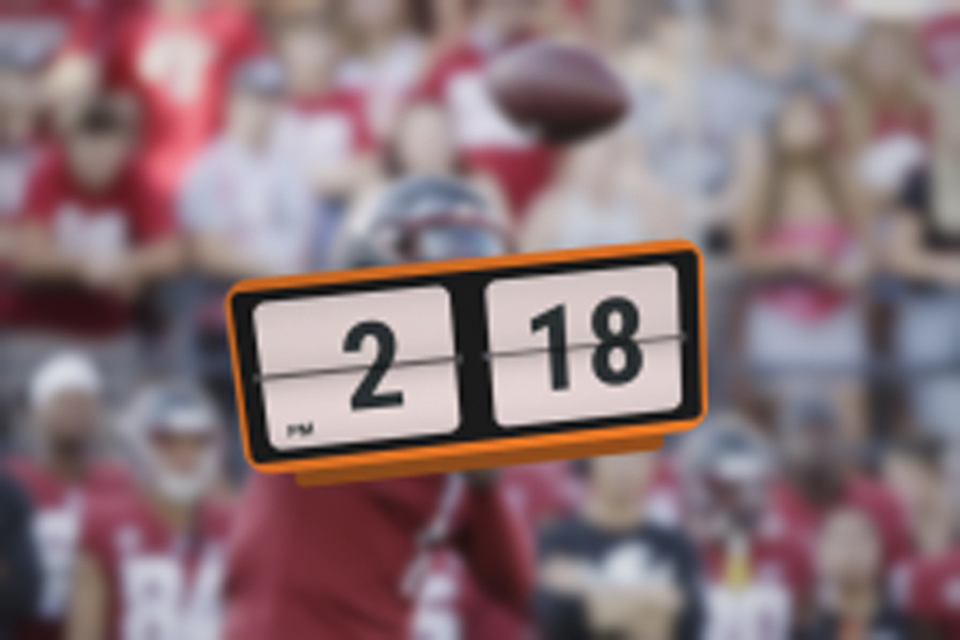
2:18
